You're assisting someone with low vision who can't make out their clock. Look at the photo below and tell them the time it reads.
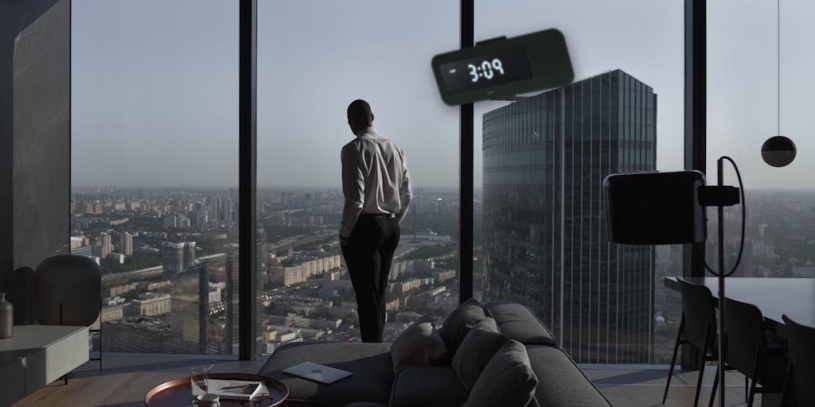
3:09
